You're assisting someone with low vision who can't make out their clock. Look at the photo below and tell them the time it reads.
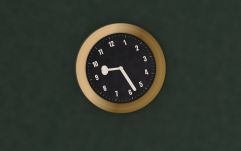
9:28
